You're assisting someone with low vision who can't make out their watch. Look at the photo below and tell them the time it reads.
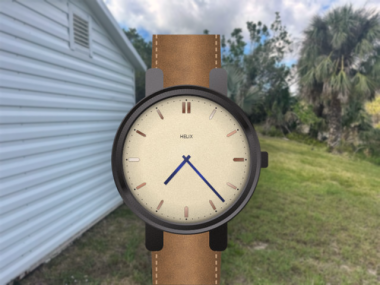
7:23
